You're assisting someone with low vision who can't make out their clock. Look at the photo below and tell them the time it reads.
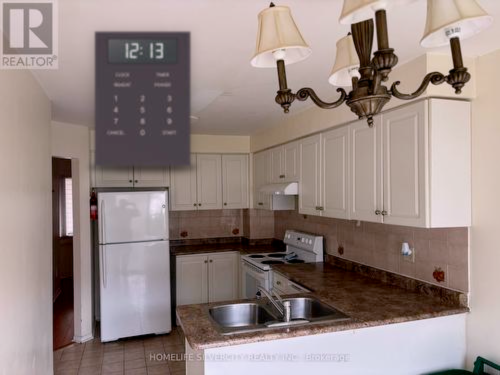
12:13
